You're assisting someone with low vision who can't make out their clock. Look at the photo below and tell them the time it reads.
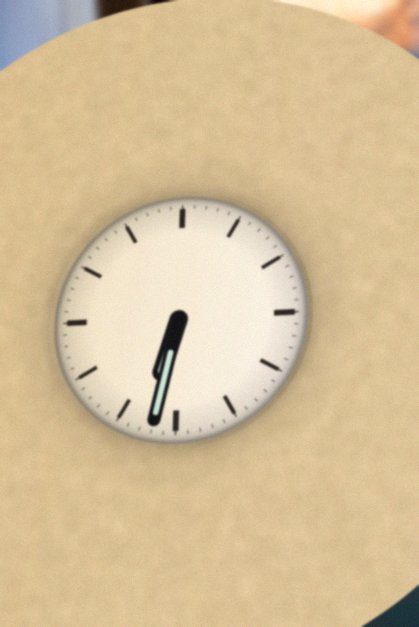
6:32
